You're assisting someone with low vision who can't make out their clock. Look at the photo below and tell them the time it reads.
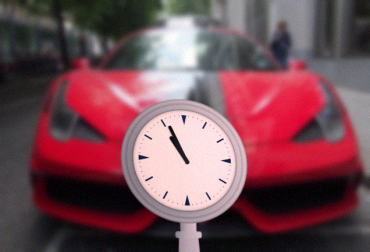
10:56
